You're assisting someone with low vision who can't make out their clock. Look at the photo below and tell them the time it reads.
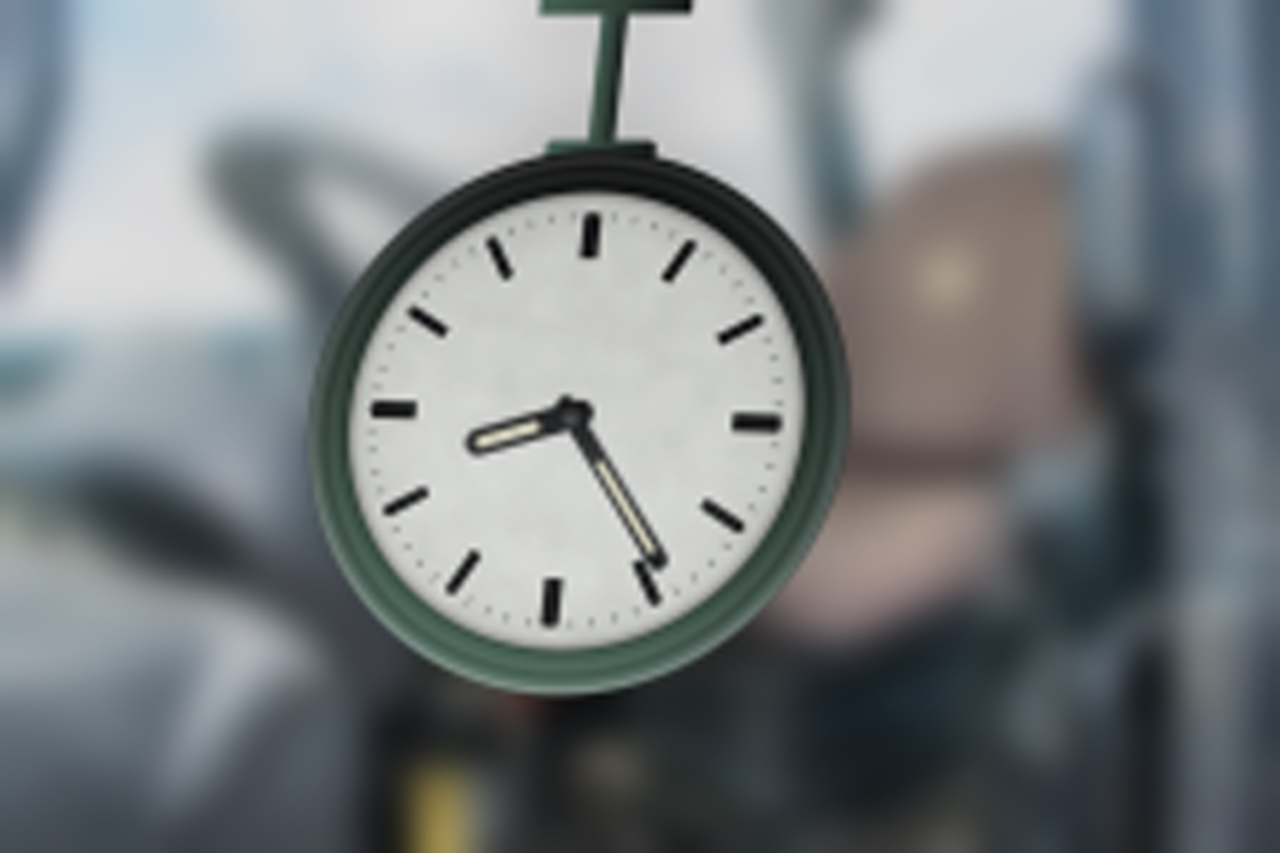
8:24
